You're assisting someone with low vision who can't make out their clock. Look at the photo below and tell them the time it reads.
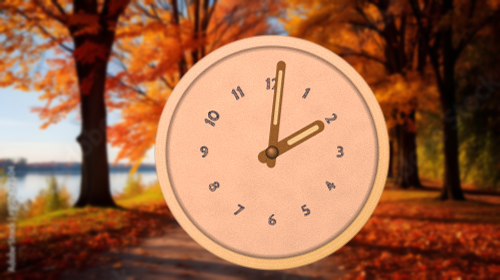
2:01
